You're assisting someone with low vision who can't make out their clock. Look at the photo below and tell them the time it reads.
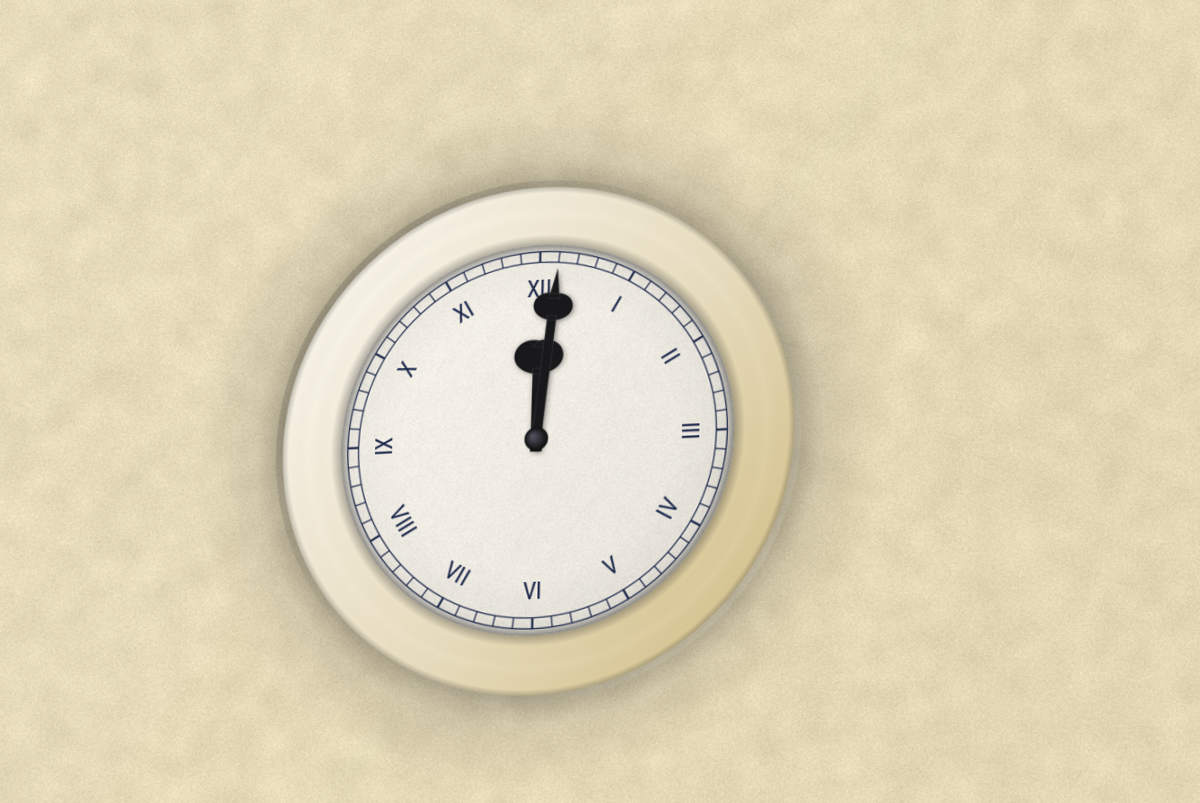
12:01
